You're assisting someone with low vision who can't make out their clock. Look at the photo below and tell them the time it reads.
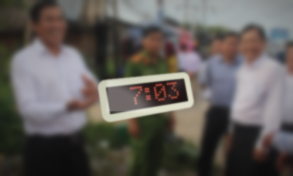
7:03
